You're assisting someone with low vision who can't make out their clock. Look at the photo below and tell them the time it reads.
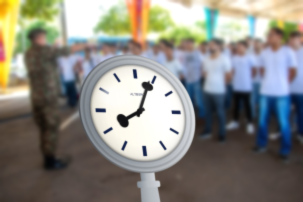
8:04
